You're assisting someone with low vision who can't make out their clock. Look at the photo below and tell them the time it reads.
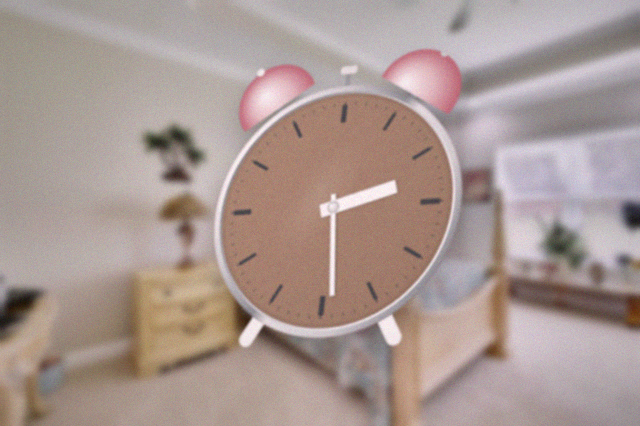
2:29
